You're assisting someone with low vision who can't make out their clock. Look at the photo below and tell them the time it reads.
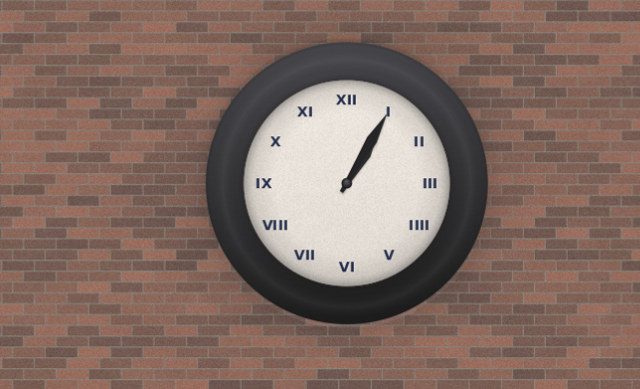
1:05
